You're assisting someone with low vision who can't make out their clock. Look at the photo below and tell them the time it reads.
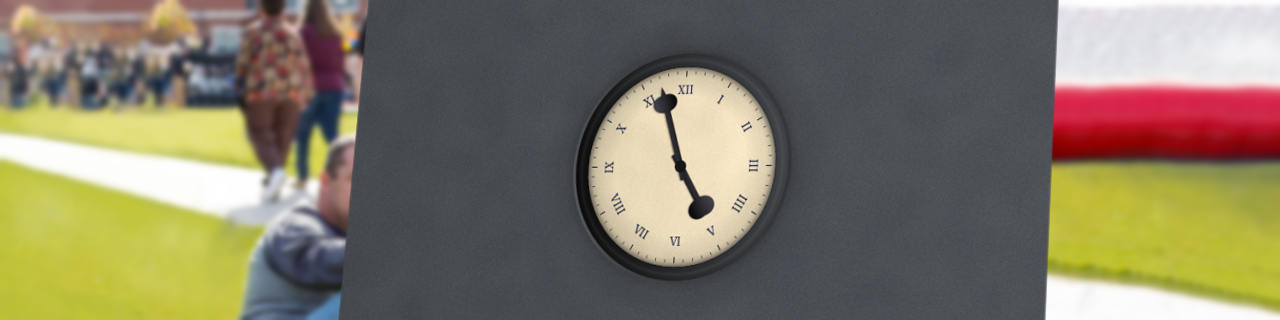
4:57
